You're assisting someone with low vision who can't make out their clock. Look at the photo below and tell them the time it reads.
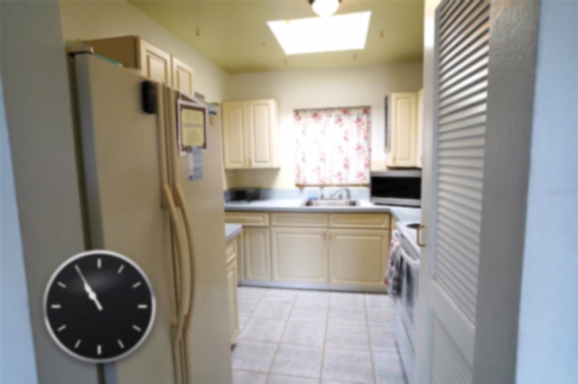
10:55
